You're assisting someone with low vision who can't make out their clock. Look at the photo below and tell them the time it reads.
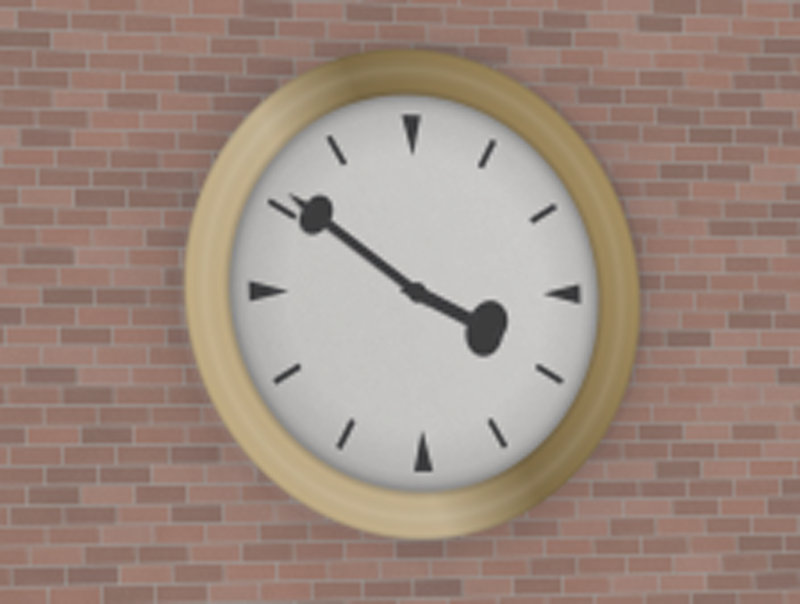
3:51
